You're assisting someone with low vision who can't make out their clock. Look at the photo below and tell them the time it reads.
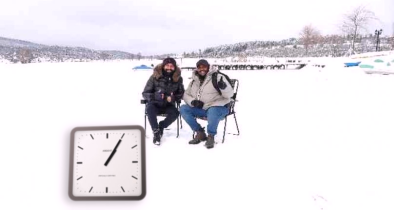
1:05
